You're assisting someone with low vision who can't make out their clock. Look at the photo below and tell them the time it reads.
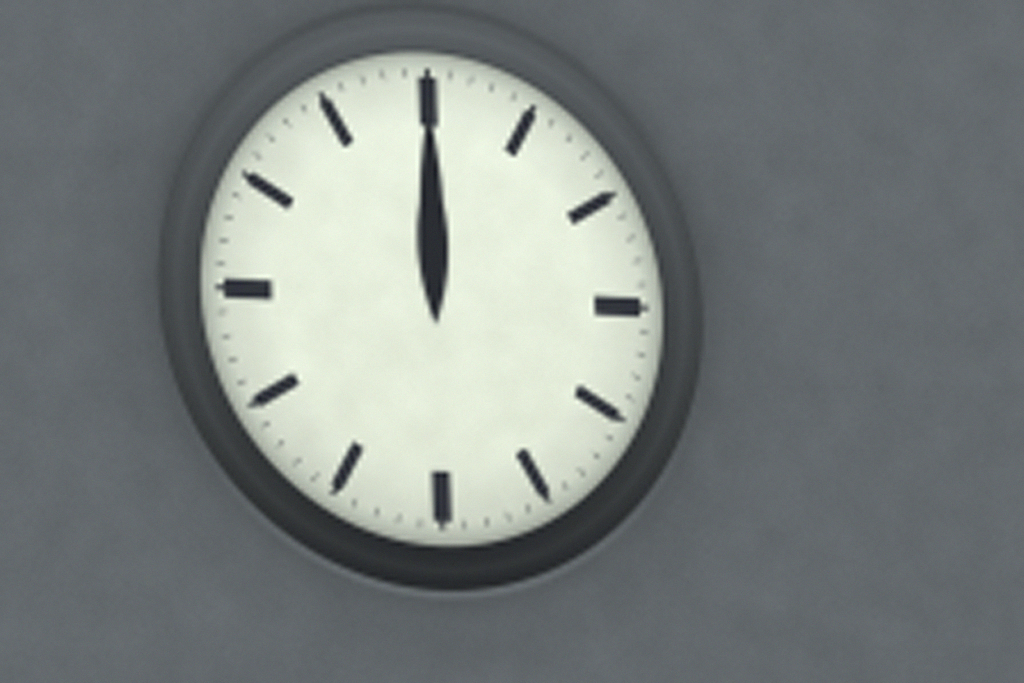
12:00
